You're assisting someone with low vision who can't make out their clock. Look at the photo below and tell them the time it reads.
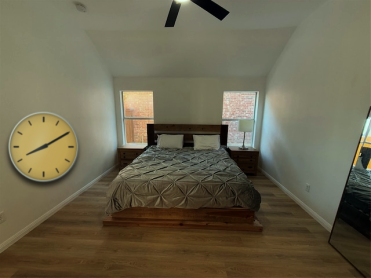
8:10
